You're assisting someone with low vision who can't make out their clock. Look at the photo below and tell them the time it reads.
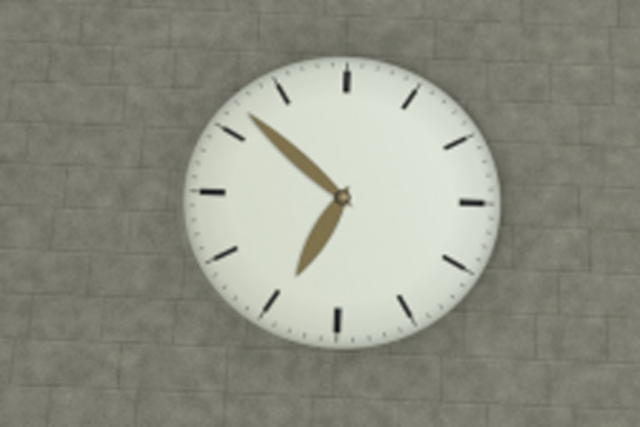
6:52
